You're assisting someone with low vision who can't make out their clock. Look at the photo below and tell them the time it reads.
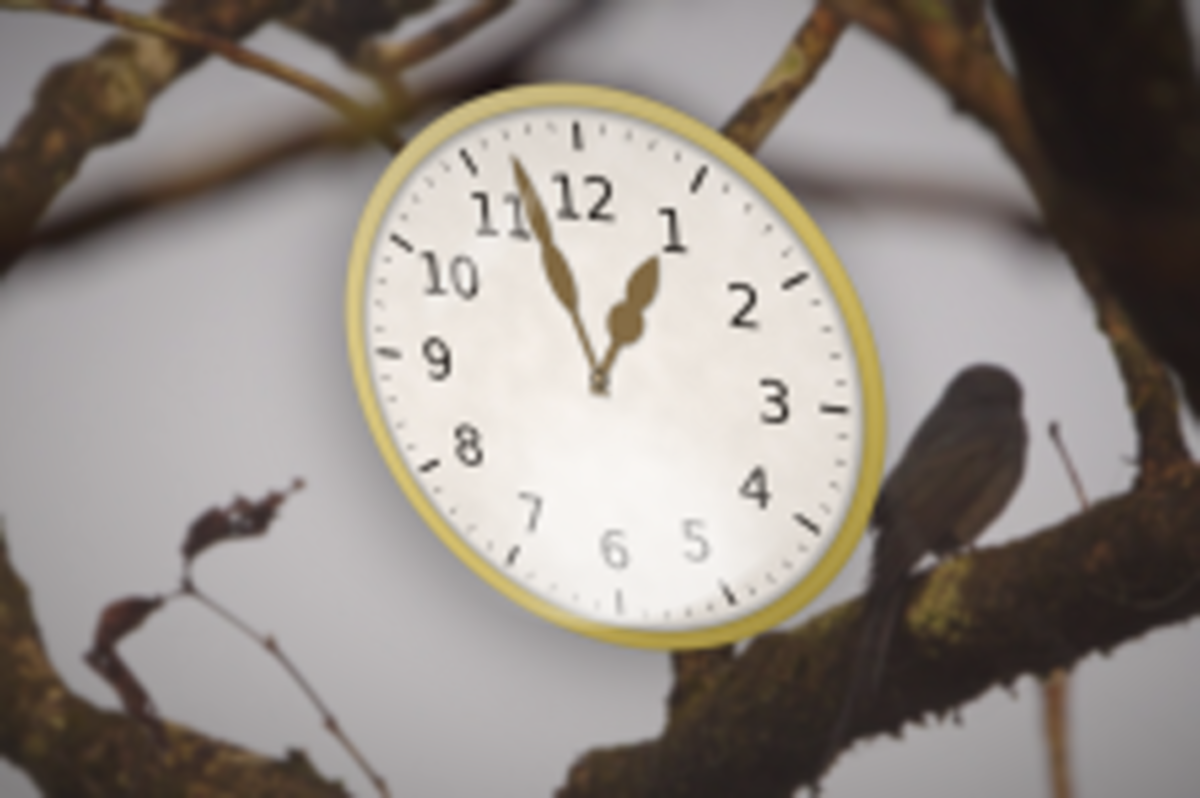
12:57
